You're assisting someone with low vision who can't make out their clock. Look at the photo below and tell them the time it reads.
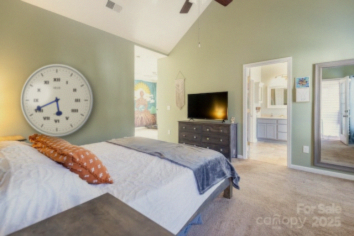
5:41
